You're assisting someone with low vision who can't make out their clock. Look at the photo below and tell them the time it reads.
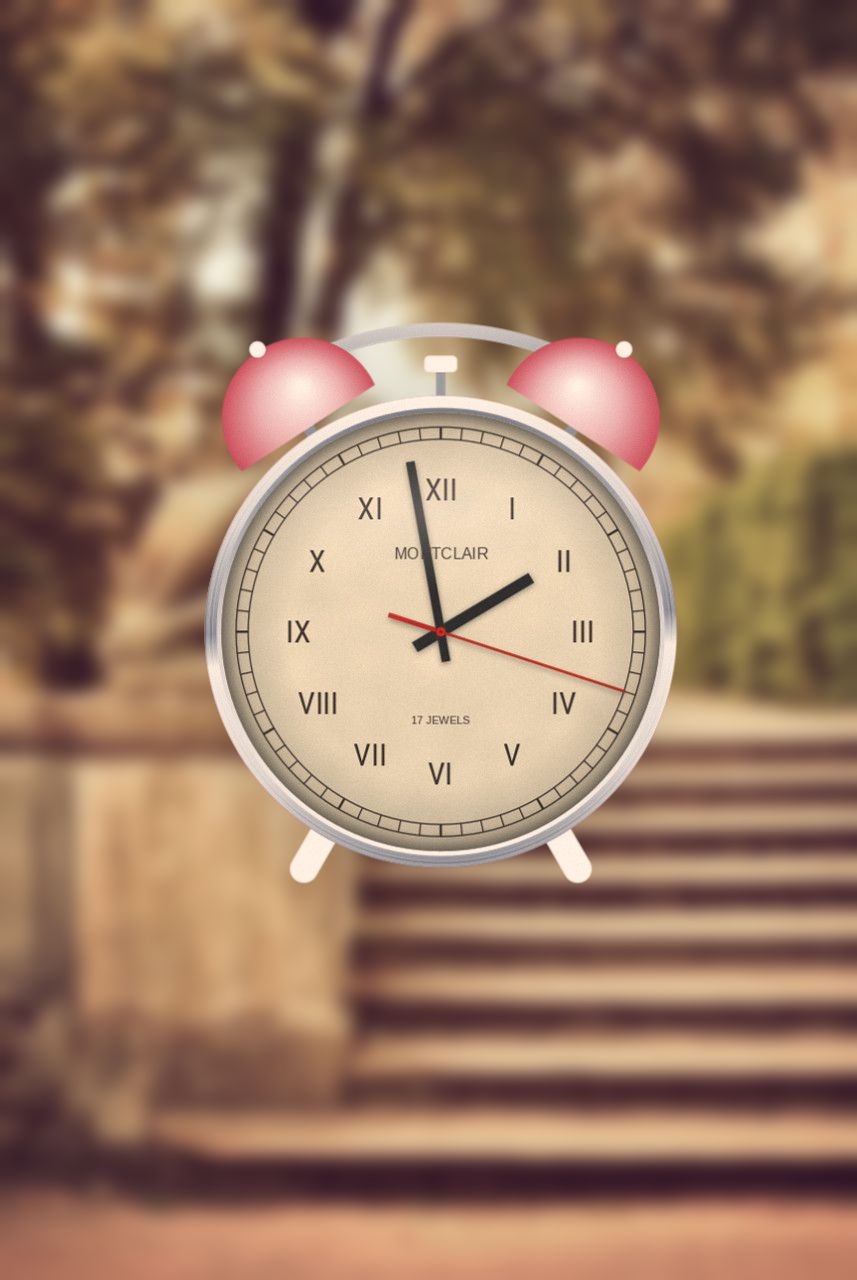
1:58:18
